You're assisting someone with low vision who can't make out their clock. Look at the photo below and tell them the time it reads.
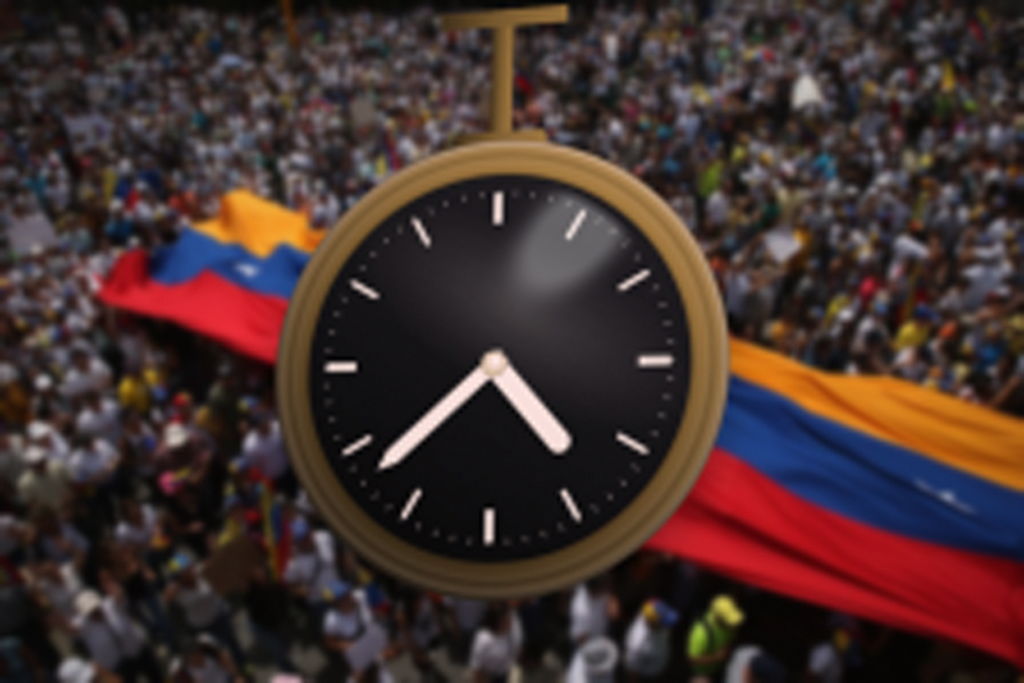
4:38
